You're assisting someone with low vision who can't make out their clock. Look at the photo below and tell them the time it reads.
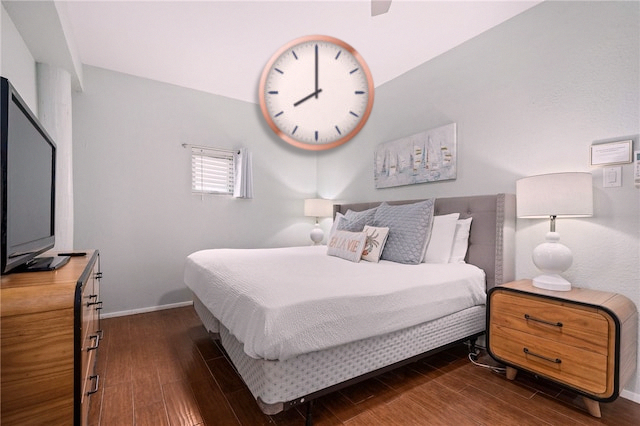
8:00
